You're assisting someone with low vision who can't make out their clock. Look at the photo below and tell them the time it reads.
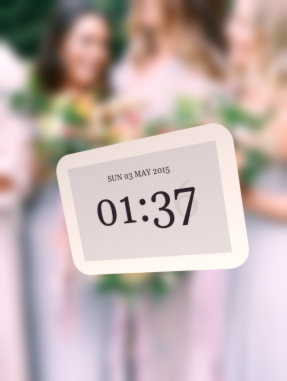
1:37
